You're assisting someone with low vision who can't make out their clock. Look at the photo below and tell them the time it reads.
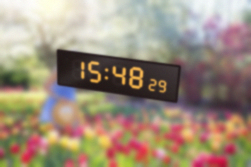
15:48:29
